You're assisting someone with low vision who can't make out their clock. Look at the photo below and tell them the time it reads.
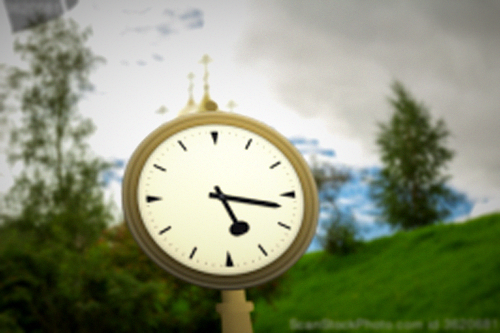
5:17
